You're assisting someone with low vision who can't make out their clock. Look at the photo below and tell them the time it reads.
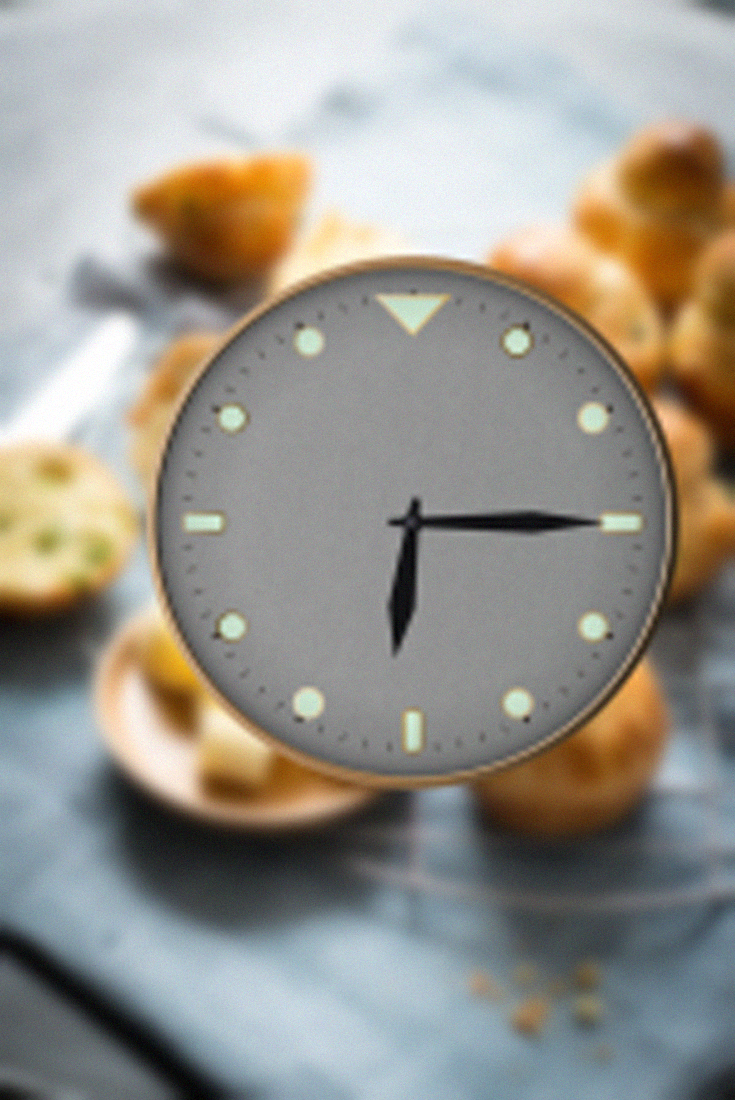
6:15
